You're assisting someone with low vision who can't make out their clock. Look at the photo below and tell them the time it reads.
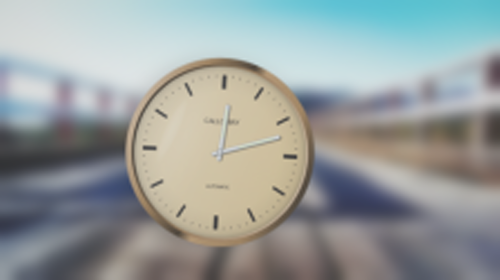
12:12
